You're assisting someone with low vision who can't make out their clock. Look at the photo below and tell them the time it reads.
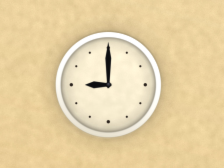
9:00
